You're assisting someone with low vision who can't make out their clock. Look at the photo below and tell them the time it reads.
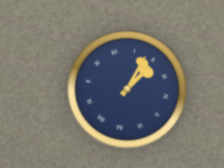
2:08
